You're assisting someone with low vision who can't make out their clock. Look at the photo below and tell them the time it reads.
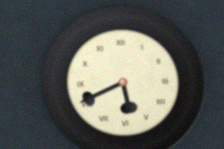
5:41
